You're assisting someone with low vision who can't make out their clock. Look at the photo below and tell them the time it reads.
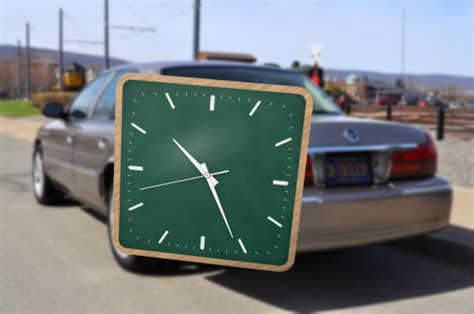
10:25:42
